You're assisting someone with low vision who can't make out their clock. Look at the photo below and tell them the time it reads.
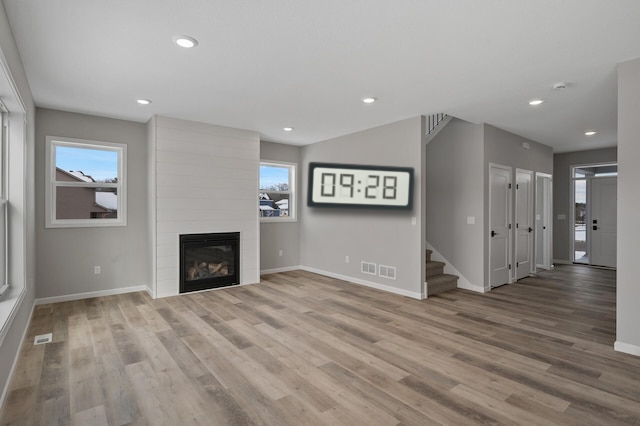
9:28
